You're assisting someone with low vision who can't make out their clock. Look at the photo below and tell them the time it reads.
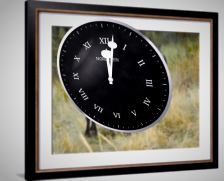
12:02
